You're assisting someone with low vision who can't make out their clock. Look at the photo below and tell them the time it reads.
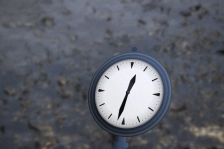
12:32
